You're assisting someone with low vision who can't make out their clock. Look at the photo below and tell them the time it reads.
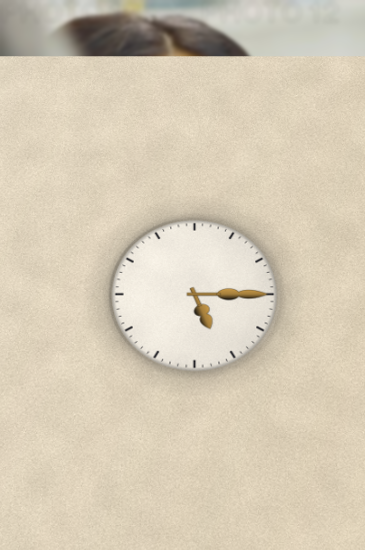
5:15
